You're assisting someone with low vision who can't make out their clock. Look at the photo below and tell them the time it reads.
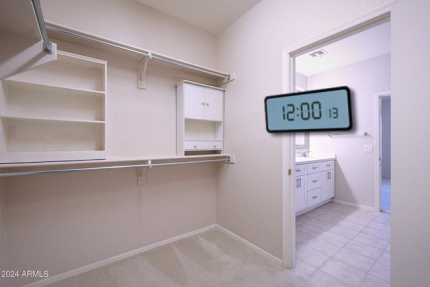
12:00:13
